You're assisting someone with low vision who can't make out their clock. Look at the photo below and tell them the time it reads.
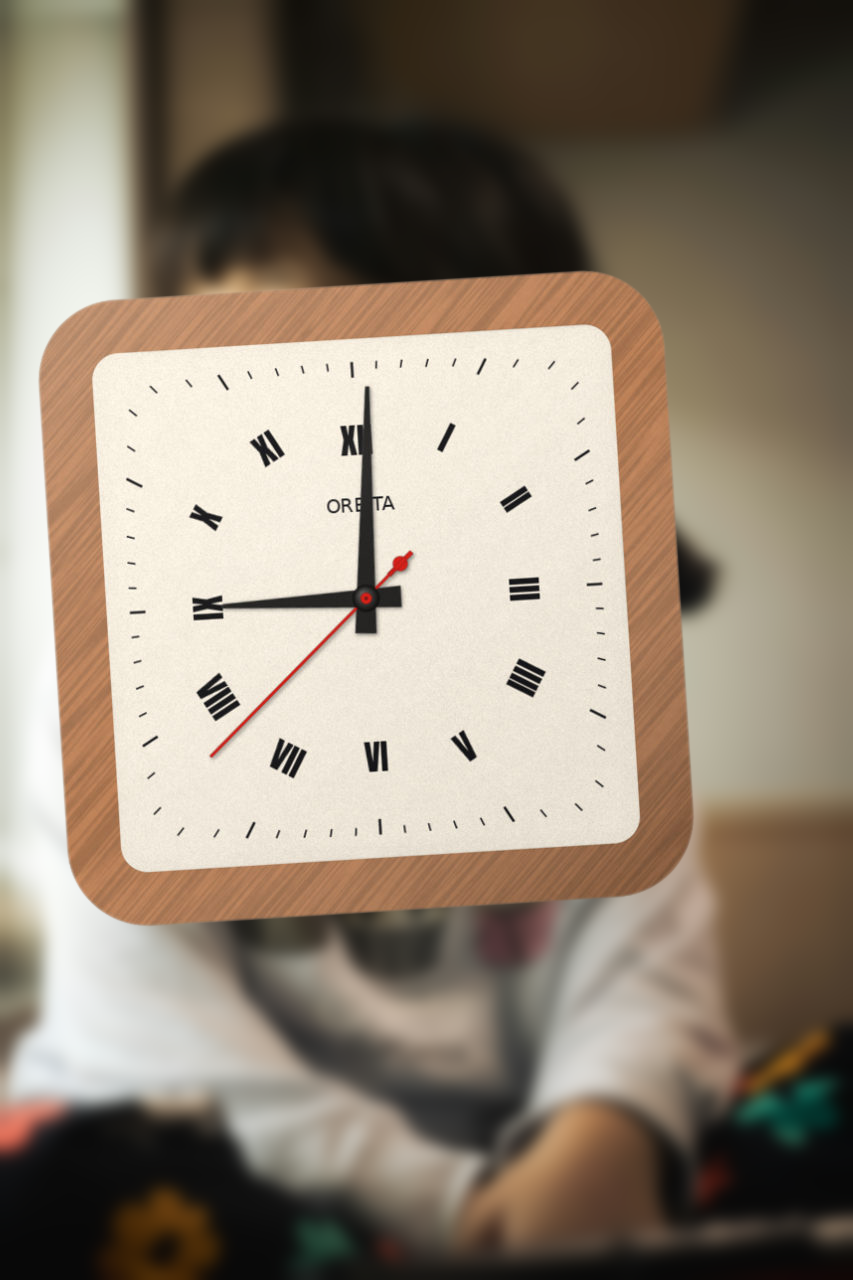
9:00:38
